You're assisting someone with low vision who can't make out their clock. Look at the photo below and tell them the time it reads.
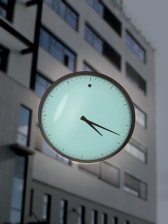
4:18
